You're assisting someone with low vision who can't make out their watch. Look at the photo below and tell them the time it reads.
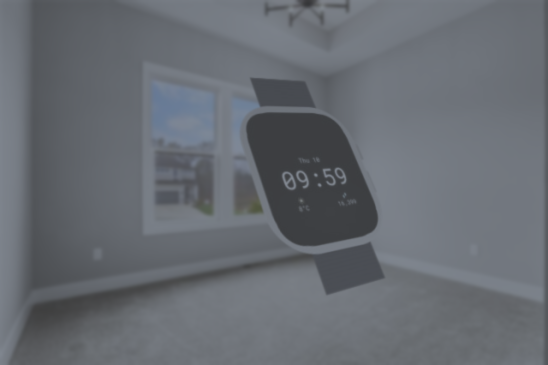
9:59
